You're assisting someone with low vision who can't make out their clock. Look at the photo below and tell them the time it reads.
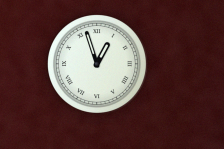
12:57
